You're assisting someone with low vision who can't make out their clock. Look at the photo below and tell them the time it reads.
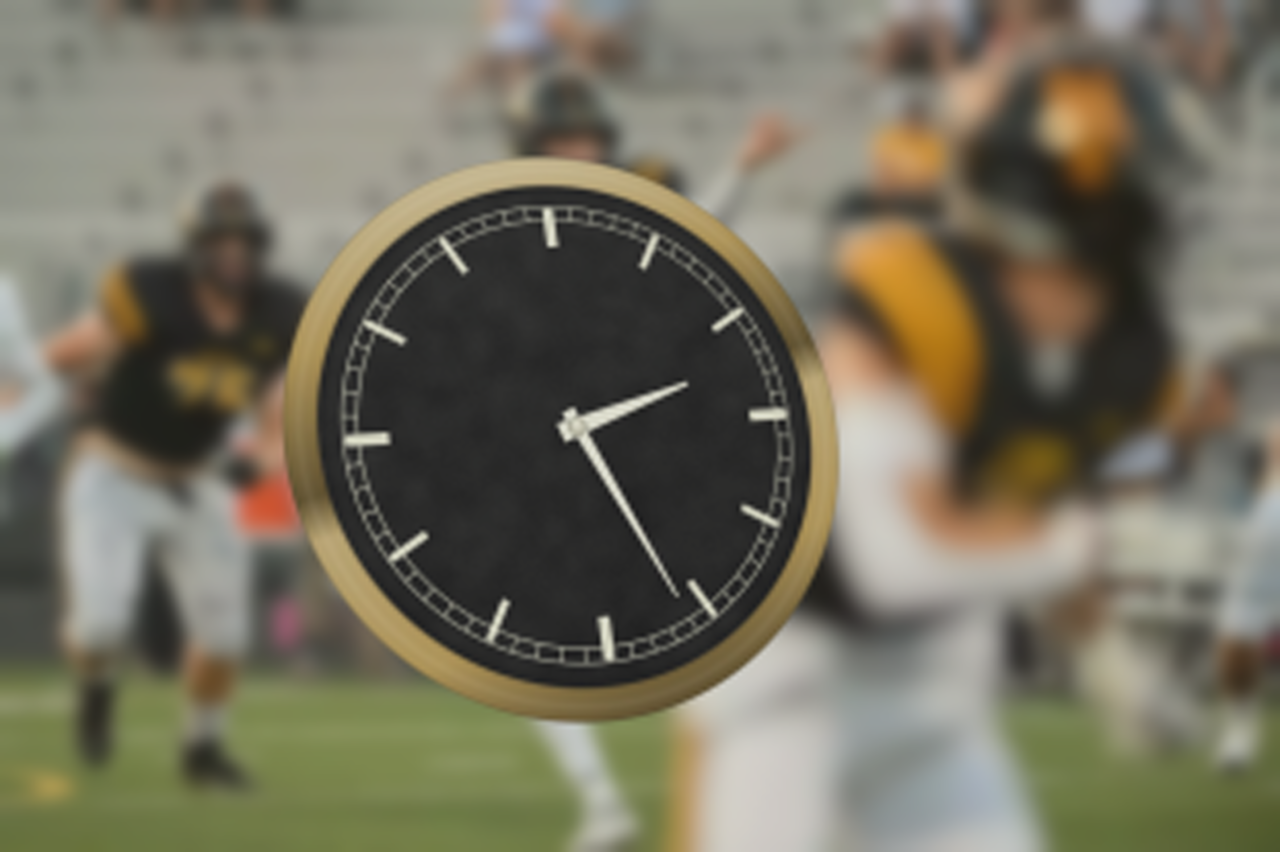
2:26
